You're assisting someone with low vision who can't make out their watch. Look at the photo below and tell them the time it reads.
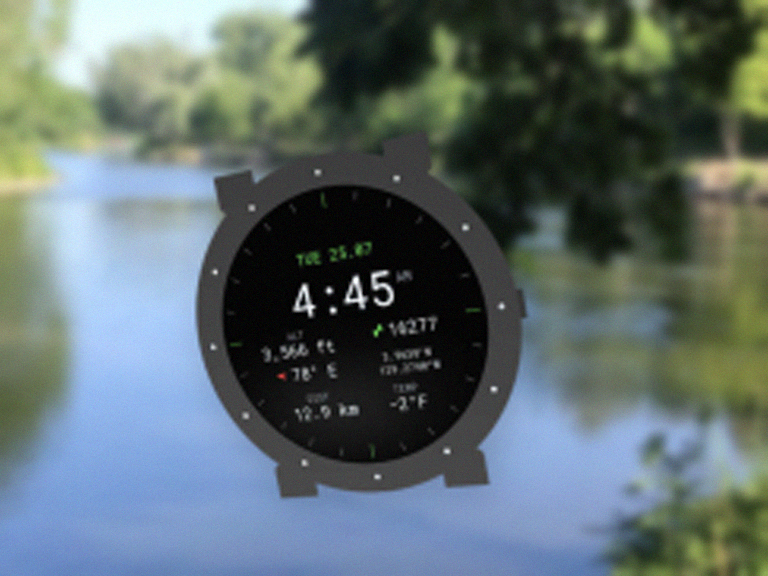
4:45
